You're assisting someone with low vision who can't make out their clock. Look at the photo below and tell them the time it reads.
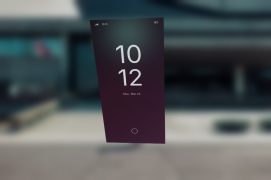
10:12
